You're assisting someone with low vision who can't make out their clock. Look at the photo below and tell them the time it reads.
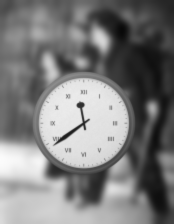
11:39
